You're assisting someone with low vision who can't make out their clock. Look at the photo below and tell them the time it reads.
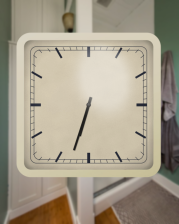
6:33
